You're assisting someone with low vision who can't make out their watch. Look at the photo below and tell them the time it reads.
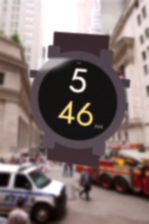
5:46
